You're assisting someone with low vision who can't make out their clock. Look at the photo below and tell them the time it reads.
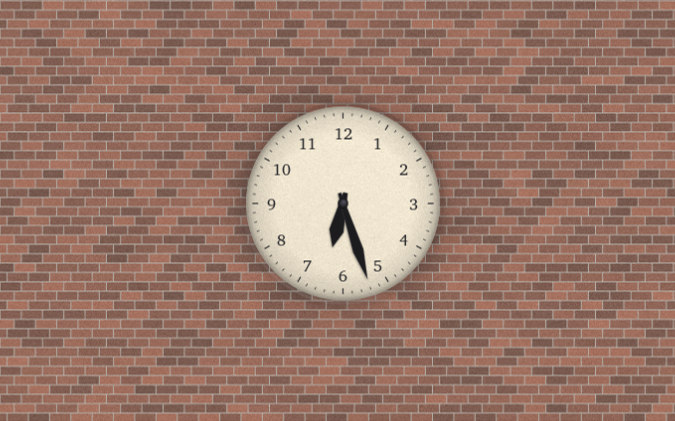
6:27
